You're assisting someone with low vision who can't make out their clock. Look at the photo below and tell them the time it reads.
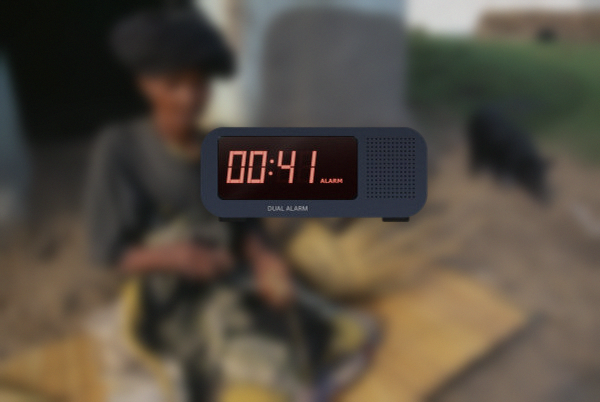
0:41
